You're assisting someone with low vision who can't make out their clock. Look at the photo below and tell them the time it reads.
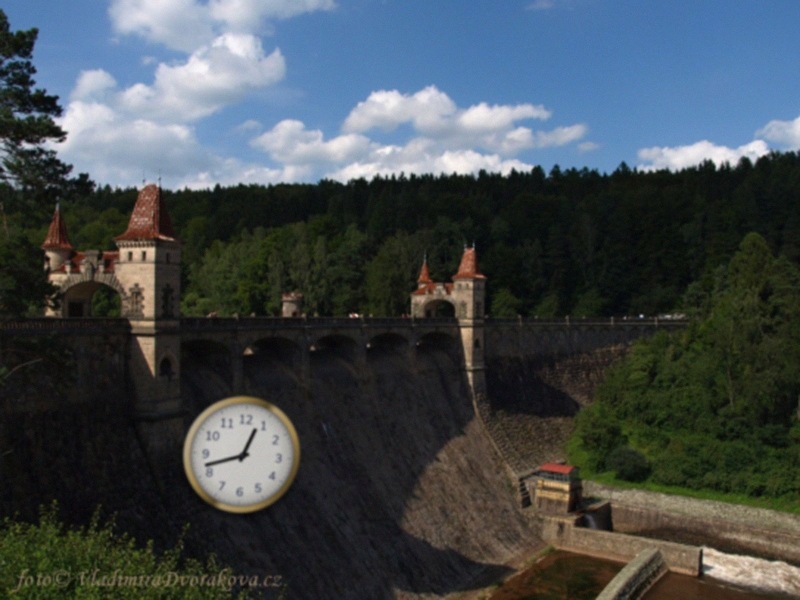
12:42
